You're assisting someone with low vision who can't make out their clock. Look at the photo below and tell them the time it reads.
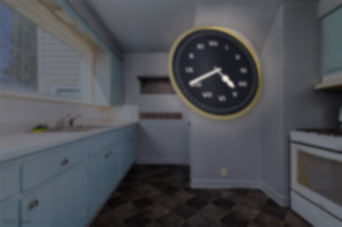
4:41
